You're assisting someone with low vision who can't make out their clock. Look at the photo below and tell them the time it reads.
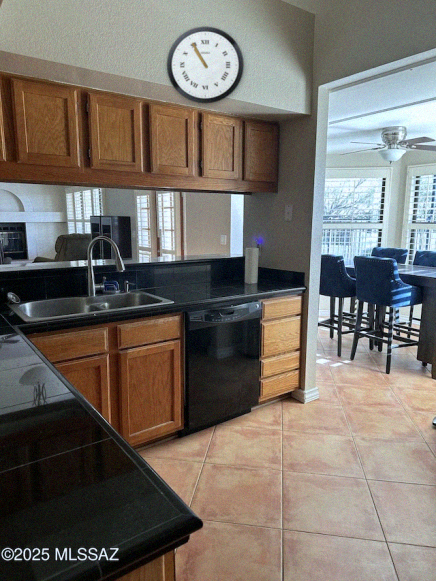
10:55
